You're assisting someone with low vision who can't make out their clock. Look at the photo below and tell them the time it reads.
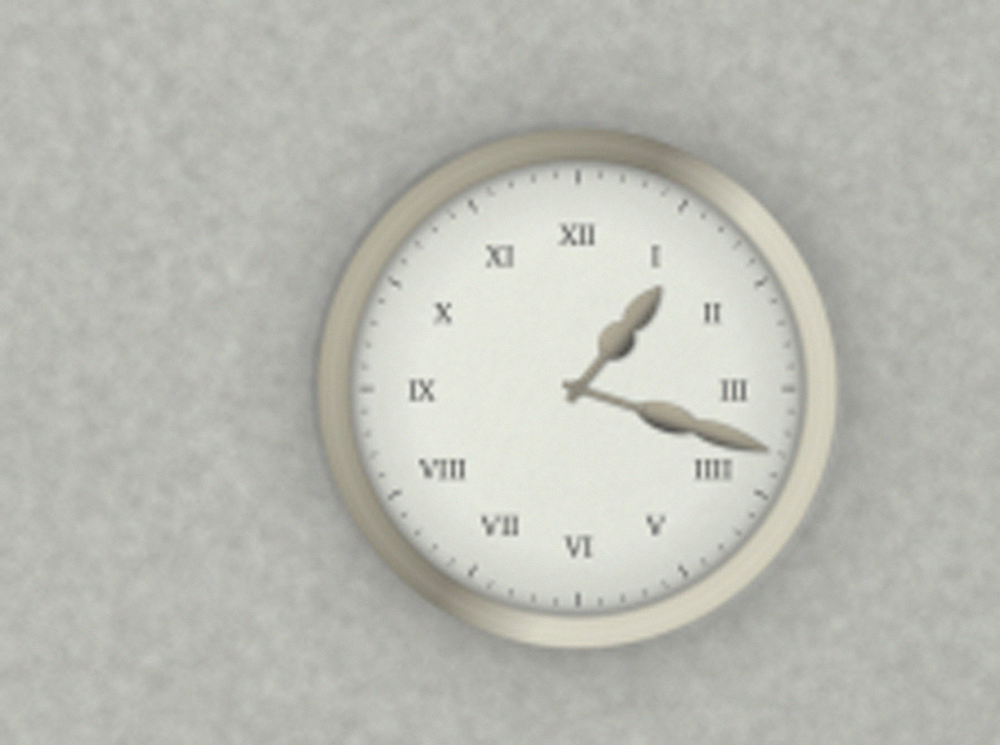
1:18
